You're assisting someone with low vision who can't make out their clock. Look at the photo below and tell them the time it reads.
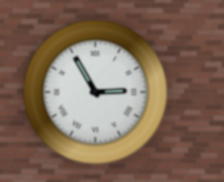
2:55
